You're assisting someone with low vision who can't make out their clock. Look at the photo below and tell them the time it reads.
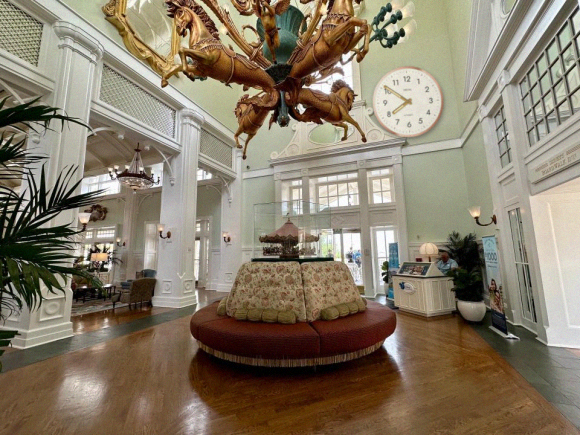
7:51
